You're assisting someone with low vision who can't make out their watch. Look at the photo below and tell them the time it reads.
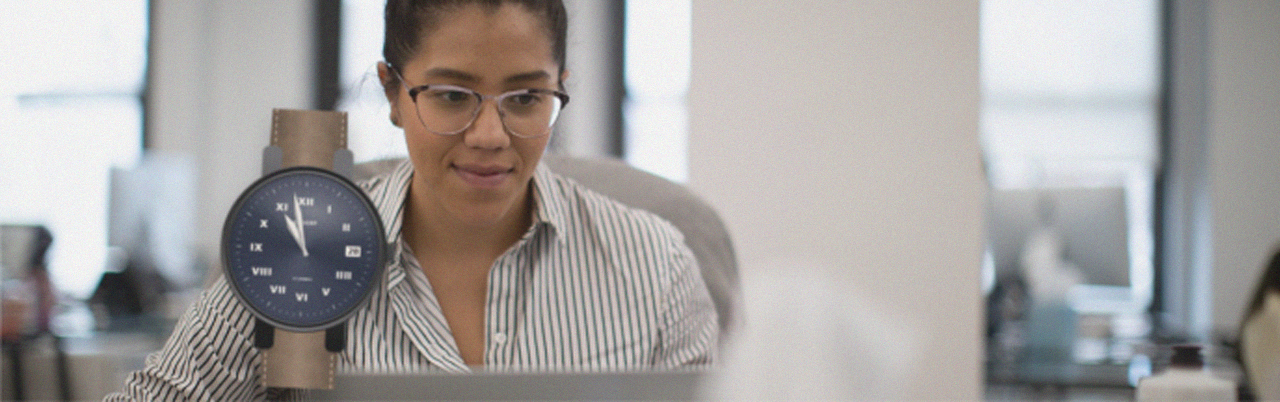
10:58
